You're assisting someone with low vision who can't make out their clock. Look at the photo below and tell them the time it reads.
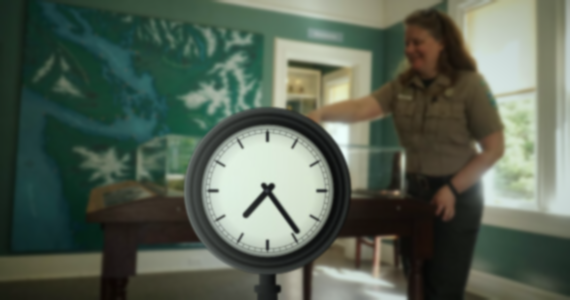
7:24
